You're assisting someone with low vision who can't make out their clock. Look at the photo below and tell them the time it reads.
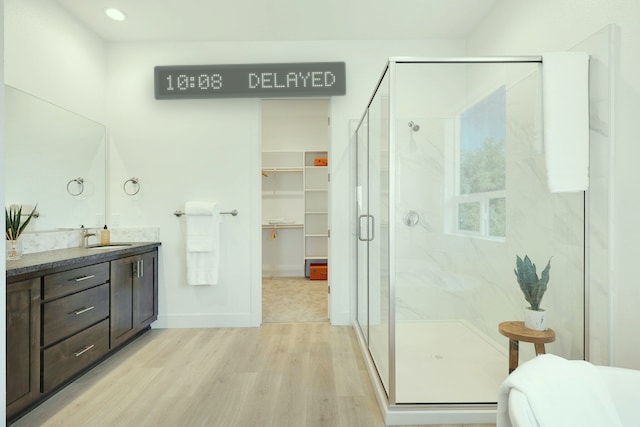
10:08
